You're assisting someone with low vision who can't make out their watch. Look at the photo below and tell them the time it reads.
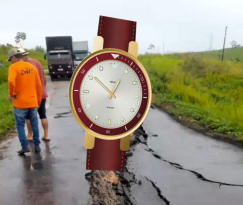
12:51
